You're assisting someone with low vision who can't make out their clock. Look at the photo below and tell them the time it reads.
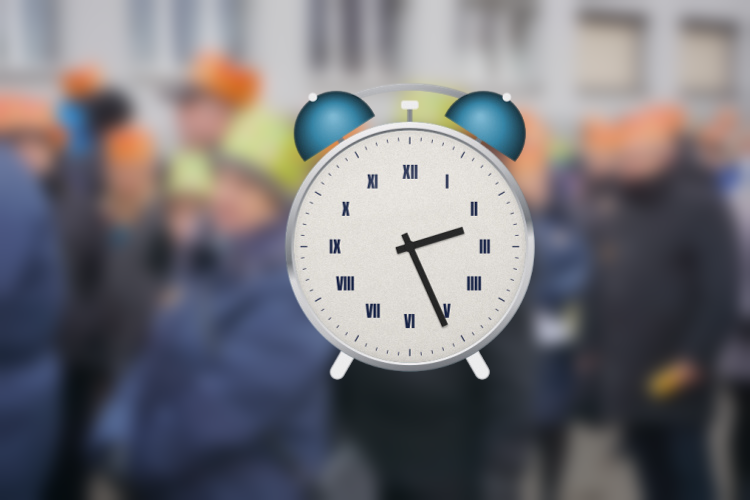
2:26
